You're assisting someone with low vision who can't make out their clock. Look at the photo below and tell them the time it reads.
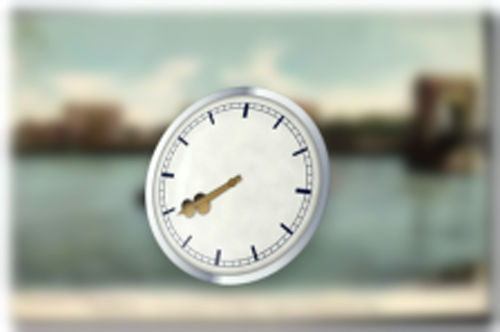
7:39
